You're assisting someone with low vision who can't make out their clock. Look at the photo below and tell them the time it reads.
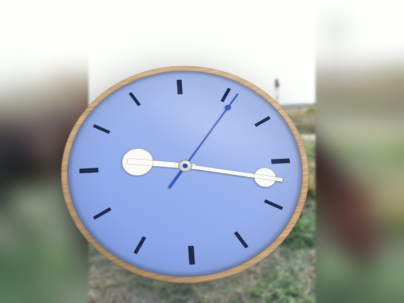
9:17:06
